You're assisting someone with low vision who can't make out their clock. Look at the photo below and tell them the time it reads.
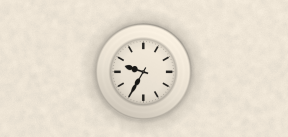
9:35
